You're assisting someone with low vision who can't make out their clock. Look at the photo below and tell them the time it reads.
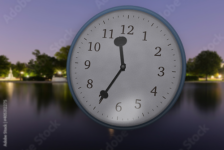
11:35
